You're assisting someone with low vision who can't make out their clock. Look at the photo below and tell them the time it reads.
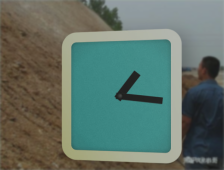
1:16
